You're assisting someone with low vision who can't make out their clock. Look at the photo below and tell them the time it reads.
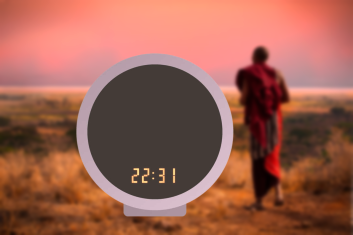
22:31
